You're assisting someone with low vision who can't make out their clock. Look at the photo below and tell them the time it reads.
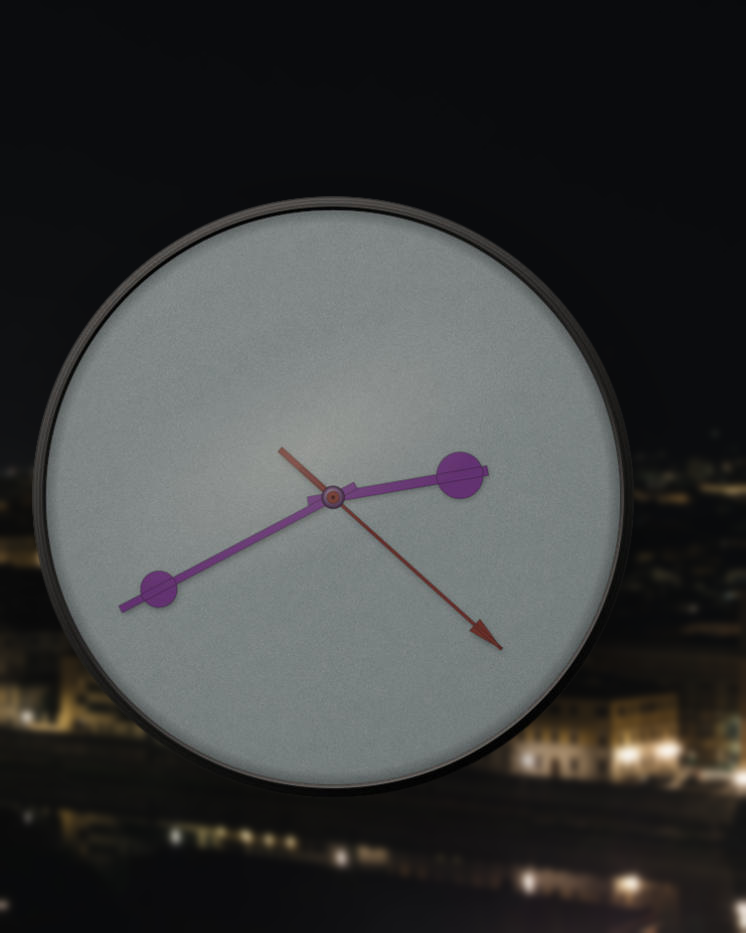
2:40:22
